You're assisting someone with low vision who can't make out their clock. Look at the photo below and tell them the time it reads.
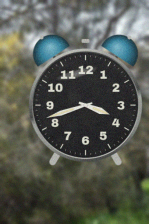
3:42
